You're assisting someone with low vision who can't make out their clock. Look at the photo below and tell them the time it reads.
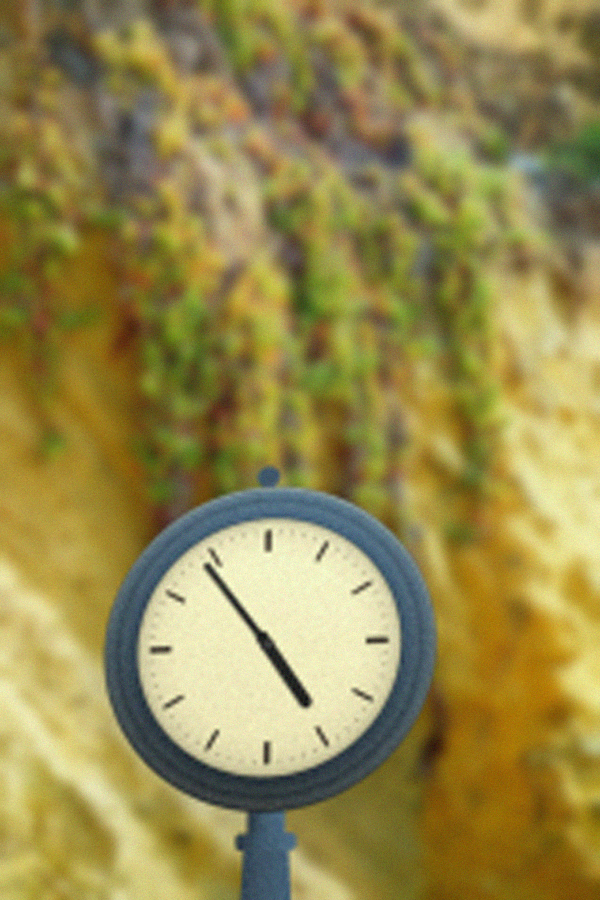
4:54
